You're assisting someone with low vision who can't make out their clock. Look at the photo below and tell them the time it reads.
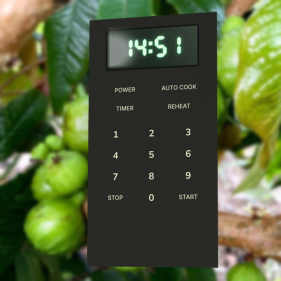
14:51
